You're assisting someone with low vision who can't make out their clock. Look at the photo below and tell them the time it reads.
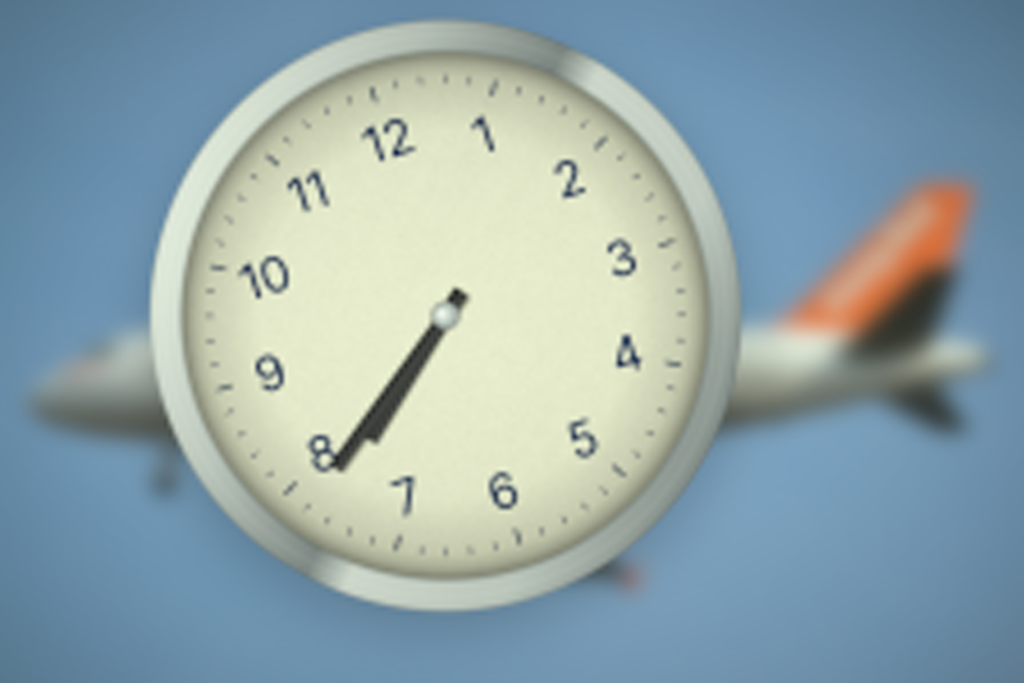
7:39
